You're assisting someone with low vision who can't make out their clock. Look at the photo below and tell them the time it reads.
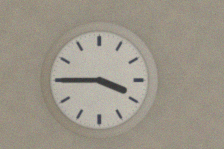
3:45
